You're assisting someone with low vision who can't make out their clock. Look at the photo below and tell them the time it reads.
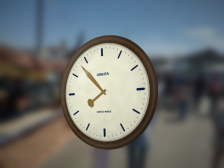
7:53
